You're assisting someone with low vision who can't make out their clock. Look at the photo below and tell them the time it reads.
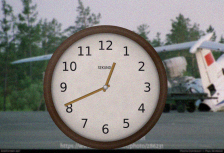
12:41
